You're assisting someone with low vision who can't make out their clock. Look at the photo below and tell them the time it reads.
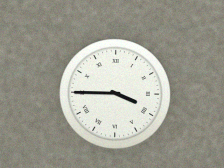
3:45
